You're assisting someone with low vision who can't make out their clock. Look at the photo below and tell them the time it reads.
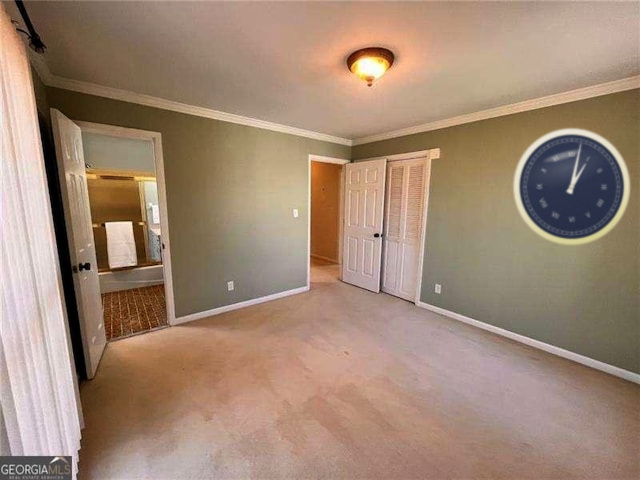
1:02
